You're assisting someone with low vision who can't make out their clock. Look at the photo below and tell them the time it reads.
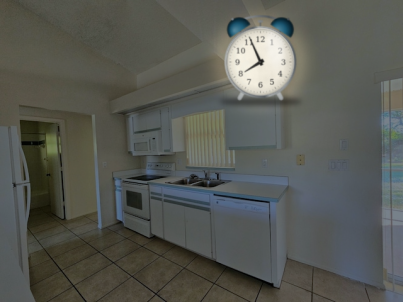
7:56
